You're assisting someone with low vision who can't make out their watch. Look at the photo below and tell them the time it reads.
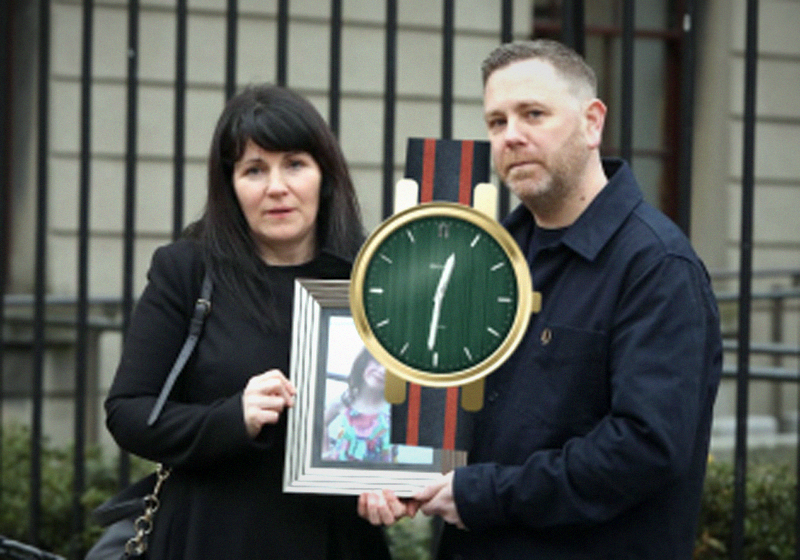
12:31
